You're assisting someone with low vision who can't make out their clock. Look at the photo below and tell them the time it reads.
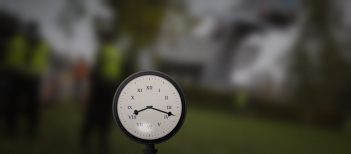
8:18
